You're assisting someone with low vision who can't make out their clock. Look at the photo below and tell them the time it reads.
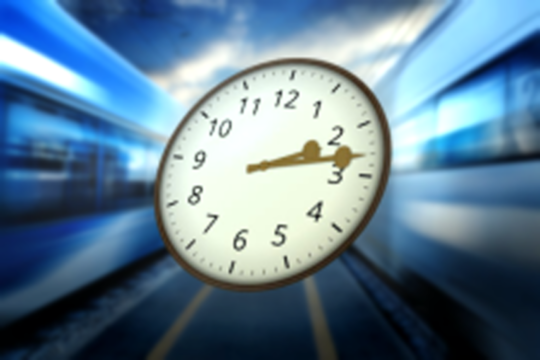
2:13
